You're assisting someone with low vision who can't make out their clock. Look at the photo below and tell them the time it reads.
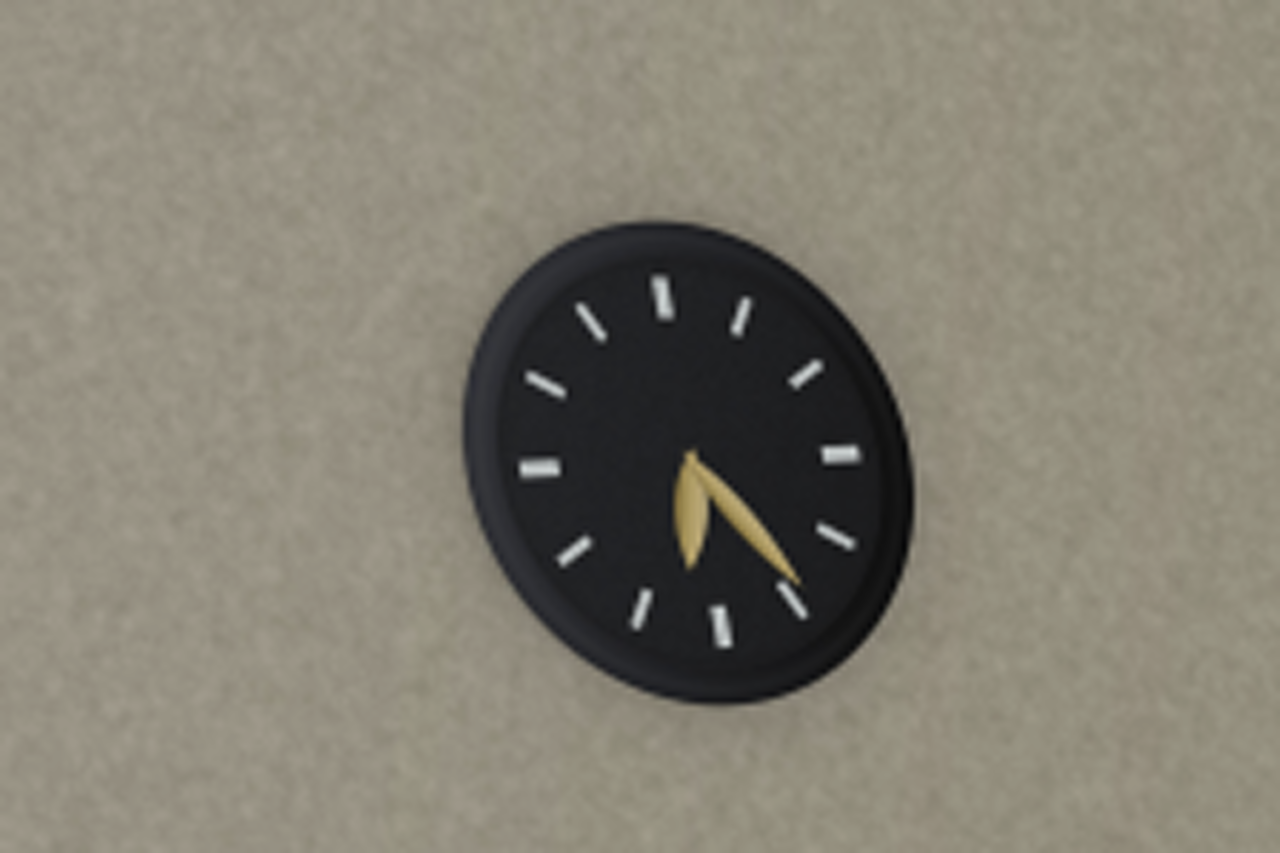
6:24
